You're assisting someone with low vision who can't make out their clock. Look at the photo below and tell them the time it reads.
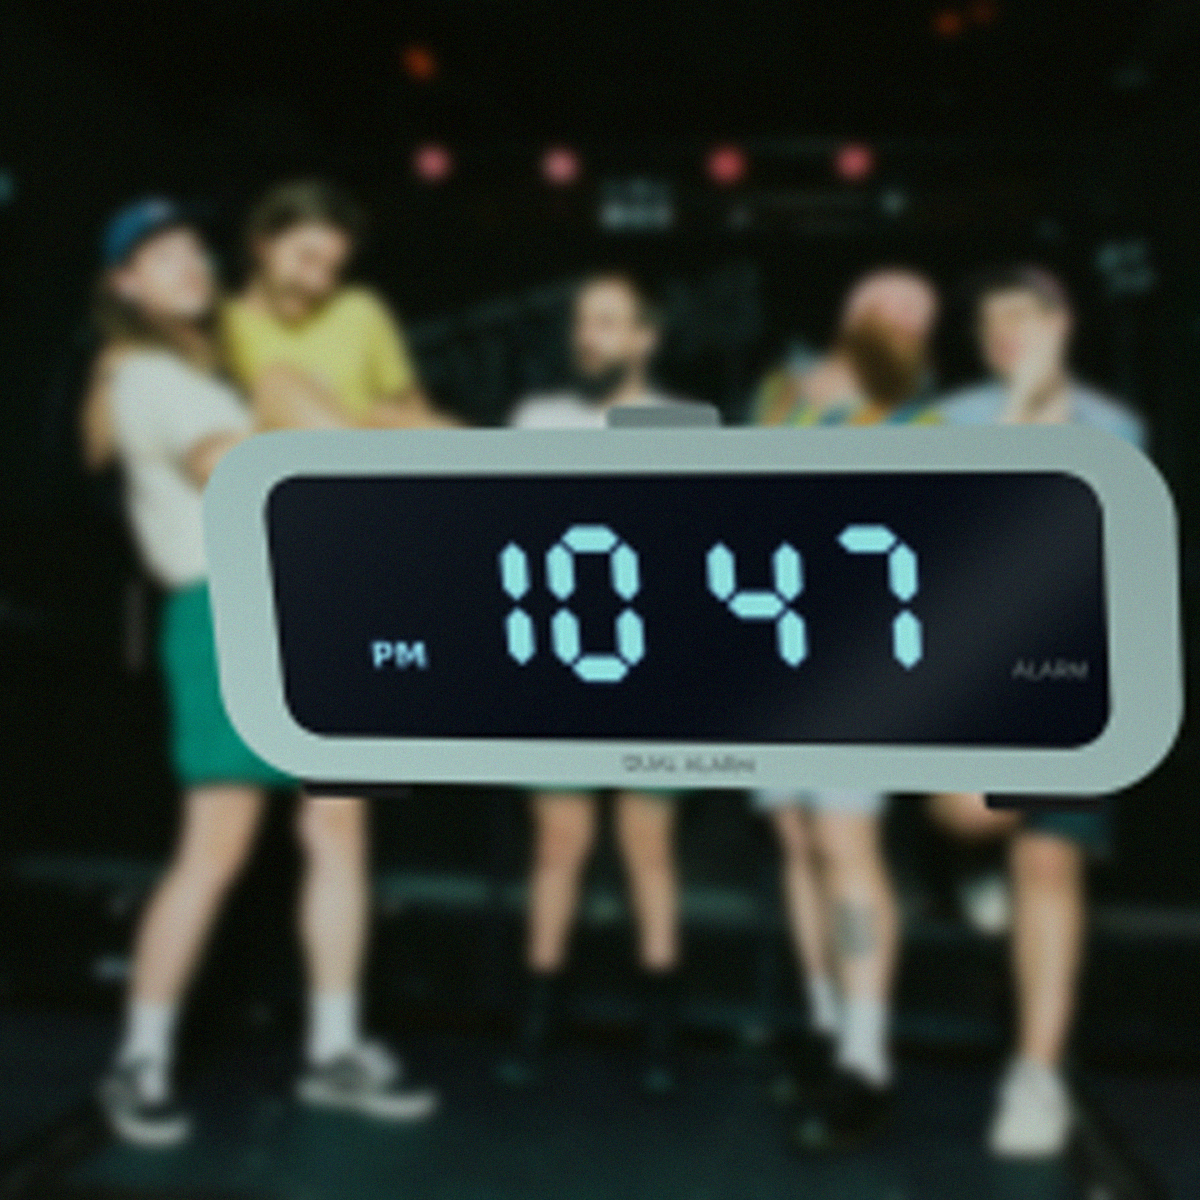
10:47
